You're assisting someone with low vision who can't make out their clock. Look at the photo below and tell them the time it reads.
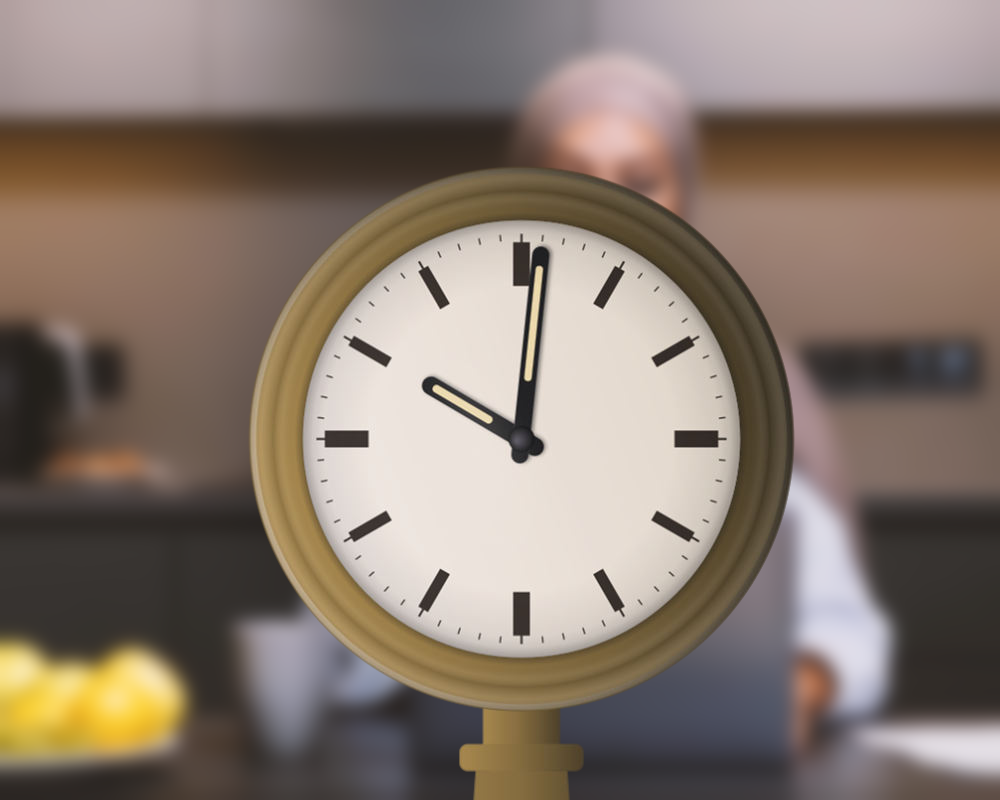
10:01
